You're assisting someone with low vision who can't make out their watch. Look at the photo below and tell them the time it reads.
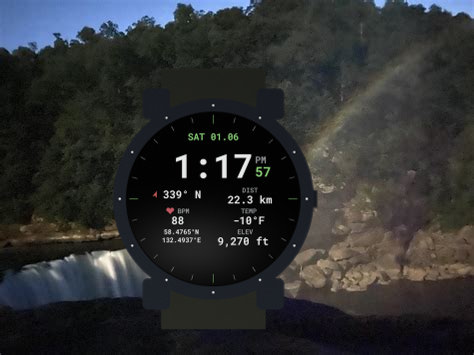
1:17:57
